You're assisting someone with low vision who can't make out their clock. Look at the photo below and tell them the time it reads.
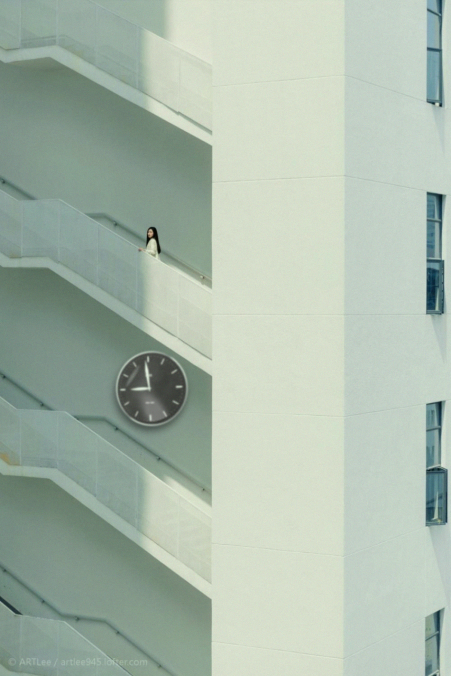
8:59
